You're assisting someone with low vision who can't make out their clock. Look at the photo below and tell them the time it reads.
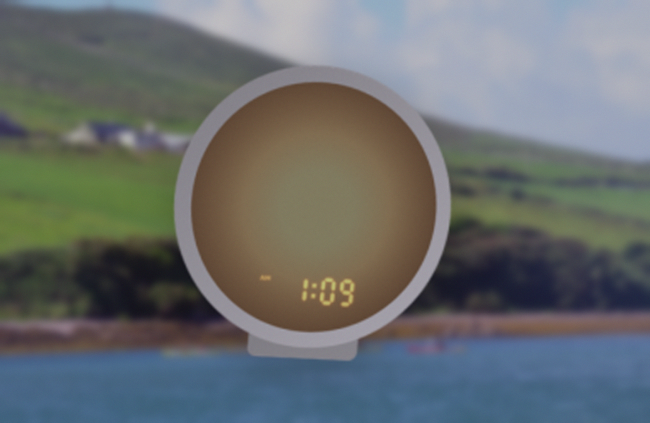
1:09
